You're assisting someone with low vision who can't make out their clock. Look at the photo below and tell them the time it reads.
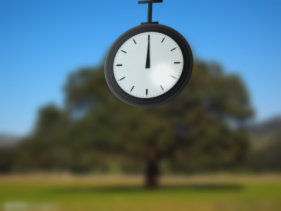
12:00
